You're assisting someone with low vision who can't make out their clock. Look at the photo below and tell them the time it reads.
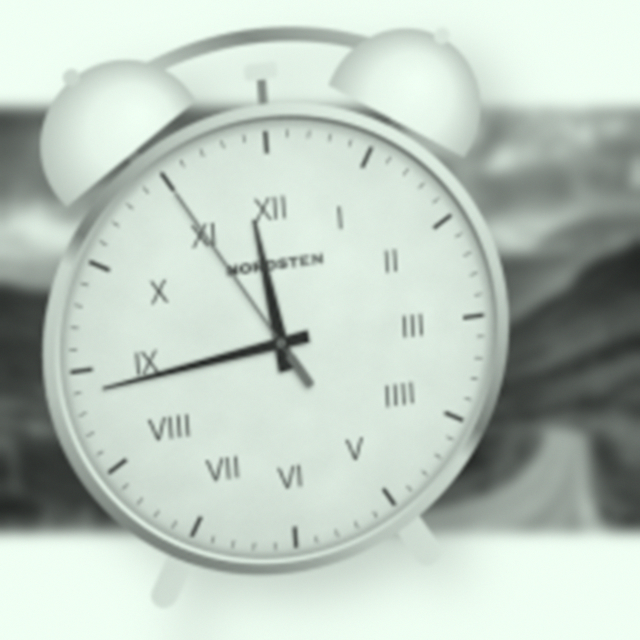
11:43:55
